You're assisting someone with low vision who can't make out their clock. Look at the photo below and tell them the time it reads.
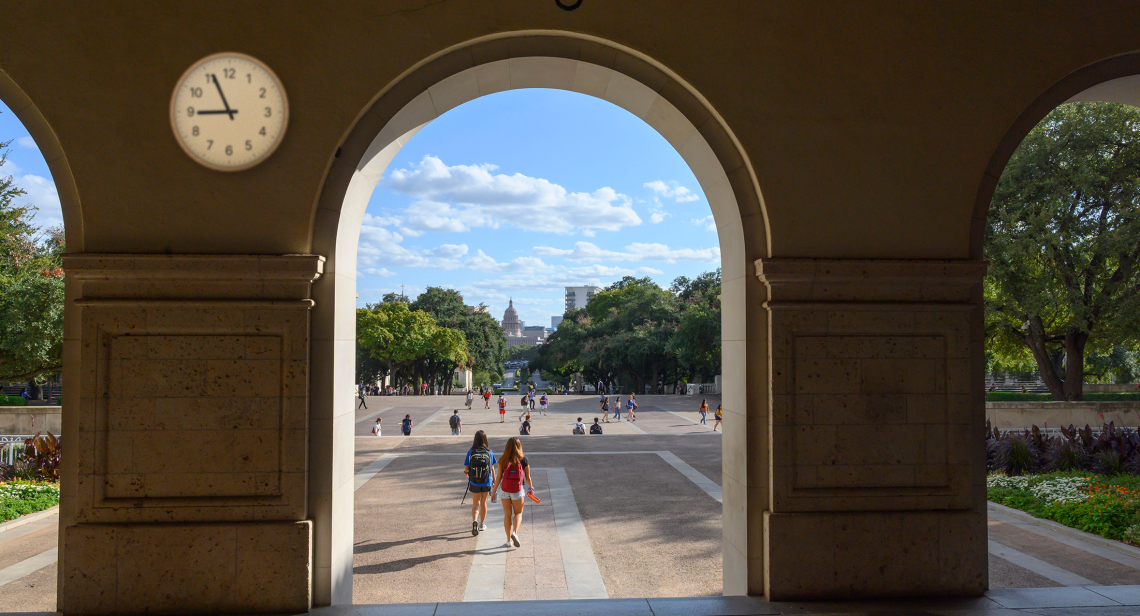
8:56
